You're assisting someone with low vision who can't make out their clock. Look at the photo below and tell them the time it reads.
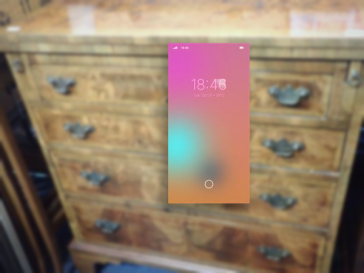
18:46
